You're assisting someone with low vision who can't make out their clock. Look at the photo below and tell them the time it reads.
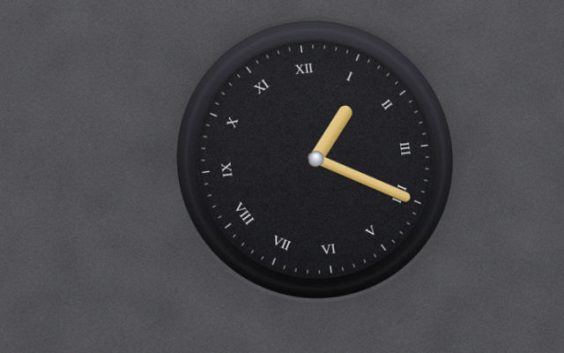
1:20
